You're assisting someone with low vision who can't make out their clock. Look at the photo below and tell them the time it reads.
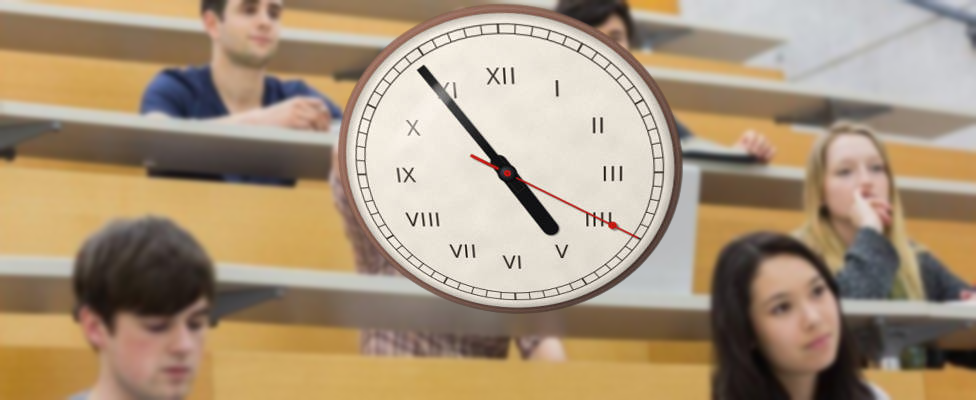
4:54:20
